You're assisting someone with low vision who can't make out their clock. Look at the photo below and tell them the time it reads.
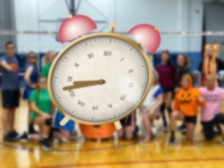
8:42
